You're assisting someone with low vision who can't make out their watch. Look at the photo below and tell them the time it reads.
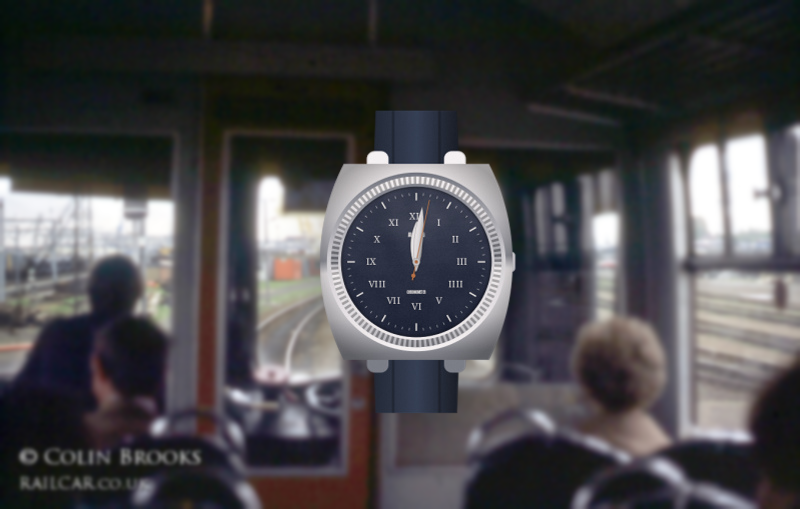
12:01:02
